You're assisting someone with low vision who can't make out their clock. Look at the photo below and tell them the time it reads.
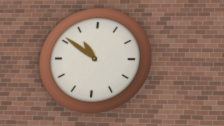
10:51
